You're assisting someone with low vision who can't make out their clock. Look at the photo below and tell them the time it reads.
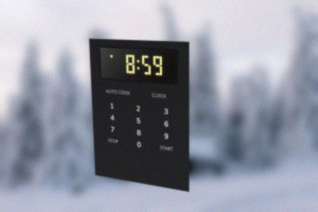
8:59
